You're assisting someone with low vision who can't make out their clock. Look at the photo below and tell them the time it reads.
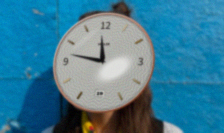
11:47
